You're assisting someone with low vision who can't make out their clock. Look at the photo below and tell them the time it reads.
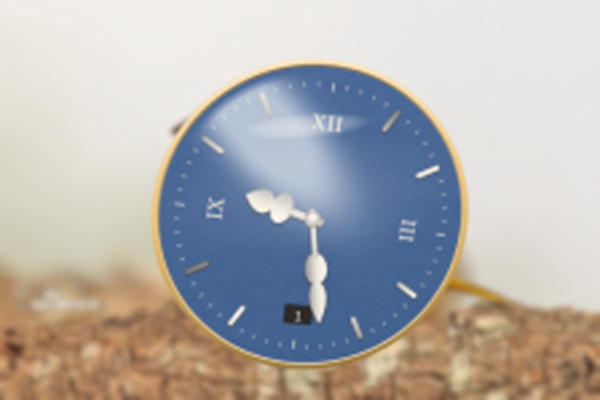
9:28
